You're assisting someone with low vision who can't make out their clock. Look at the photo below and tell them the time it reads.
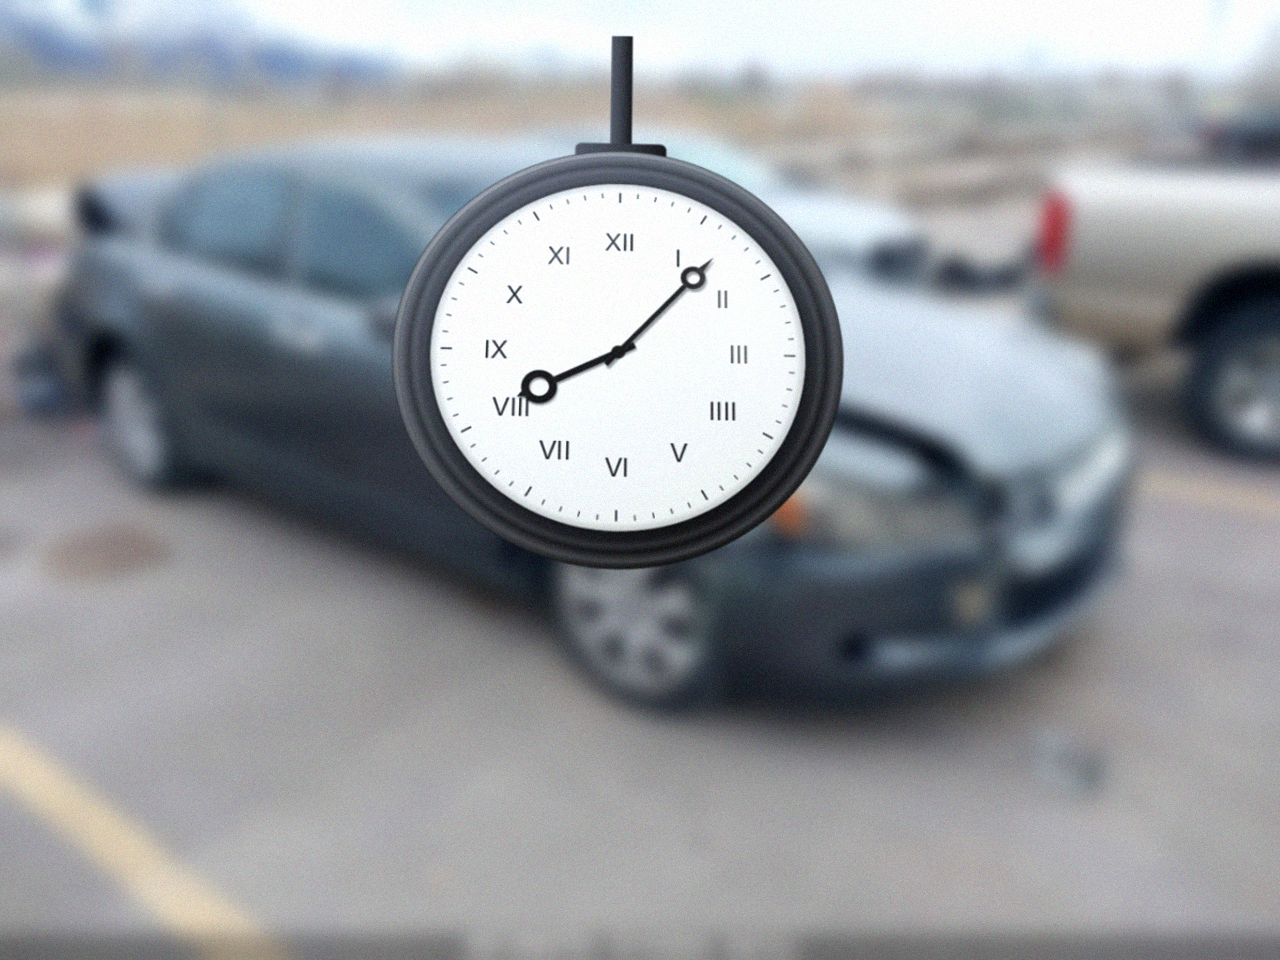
8:07
